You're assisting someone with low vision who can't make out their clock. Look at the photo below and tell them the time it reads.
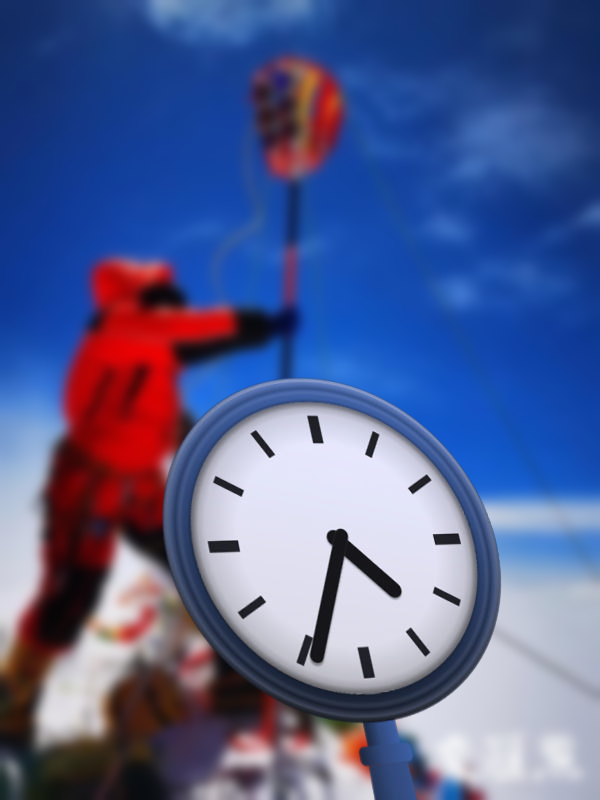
4:34
